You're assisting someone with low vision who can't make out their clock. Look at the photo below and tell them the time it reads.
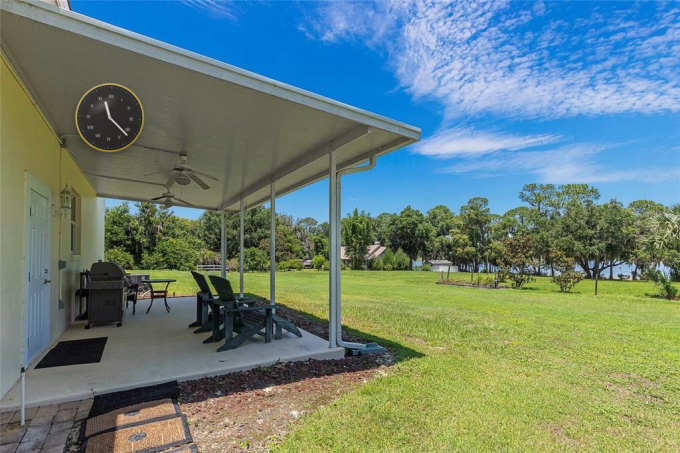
11:22
